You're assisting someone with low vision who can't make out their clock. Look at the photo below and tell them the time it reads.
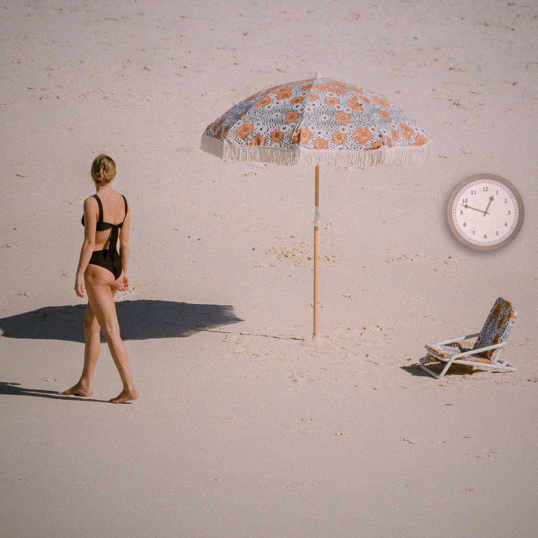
12:48
